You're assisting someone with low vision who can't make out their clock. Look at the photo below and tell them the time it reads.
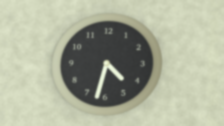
4:32
